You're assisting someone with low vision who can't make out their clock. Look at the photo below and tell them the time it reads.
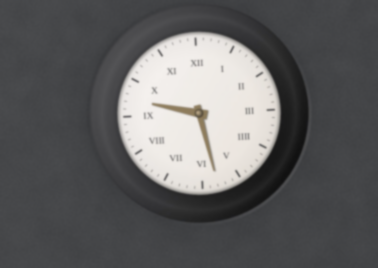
9:28
